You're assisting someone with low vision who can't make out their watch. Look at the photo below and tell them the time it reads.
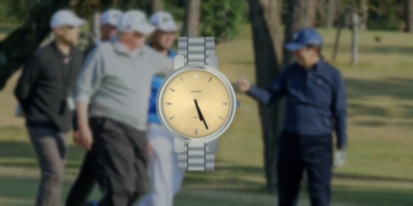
5:26
